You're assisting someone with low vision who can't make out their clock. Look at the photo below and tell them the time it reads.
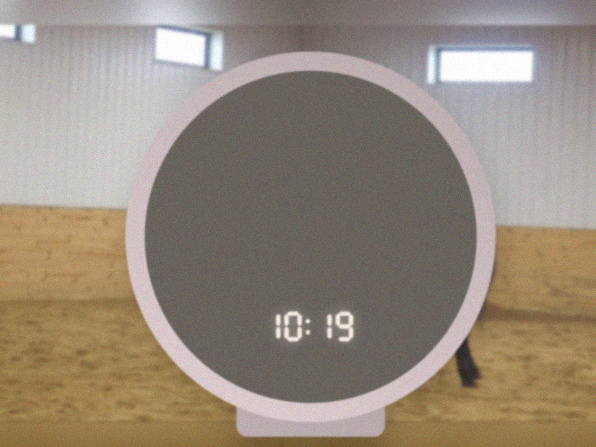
10:19
